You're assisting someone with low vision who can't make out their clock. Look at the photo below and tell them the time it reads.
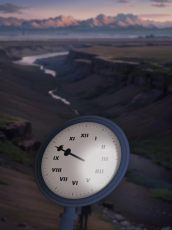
9:49
